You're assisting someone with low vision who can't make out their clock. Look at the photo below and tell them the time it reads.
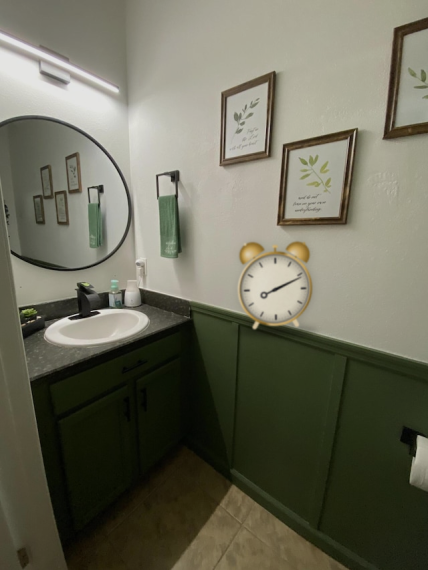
8:11
